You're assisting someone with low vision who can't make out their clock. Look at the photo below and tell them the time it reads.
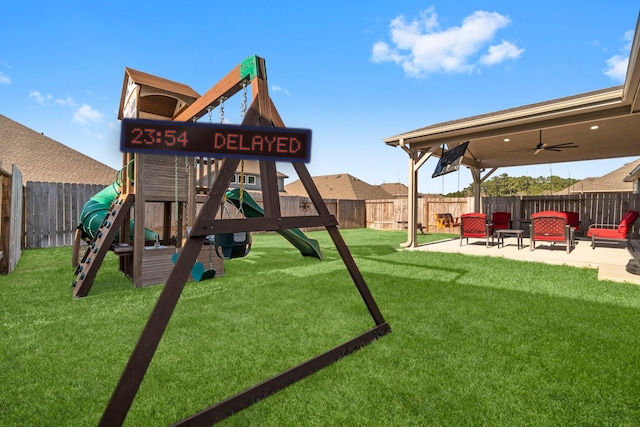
23:54
